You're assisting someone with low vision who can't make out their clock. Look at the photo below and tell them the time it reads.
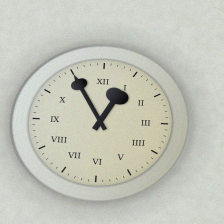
12:55
